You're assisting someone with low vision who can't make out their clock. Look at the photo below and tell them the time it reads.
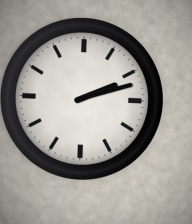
2:12
